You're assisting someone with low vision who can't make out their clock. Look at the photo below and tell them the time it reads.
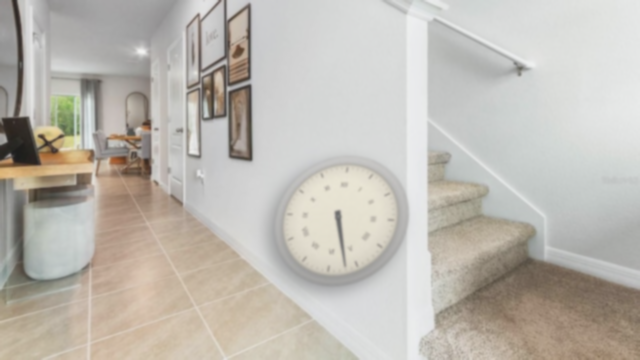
5:27
